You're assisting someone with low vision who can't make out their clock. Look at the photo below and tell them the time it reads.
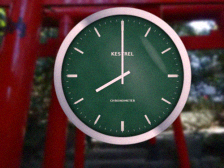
8:00
